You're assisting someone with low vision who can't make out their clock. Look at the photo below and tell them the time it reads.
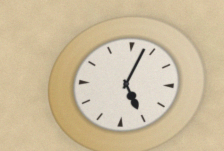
5:03
